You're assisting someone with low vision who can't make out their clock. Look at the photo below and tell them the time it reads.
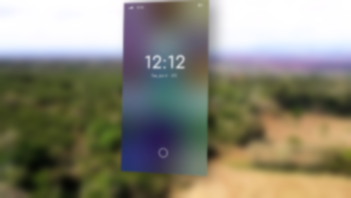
12:12
